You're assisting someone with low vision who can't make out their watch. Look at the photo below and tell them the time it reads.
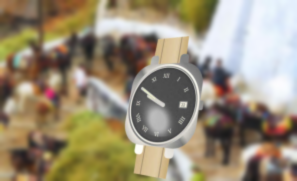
9:50
